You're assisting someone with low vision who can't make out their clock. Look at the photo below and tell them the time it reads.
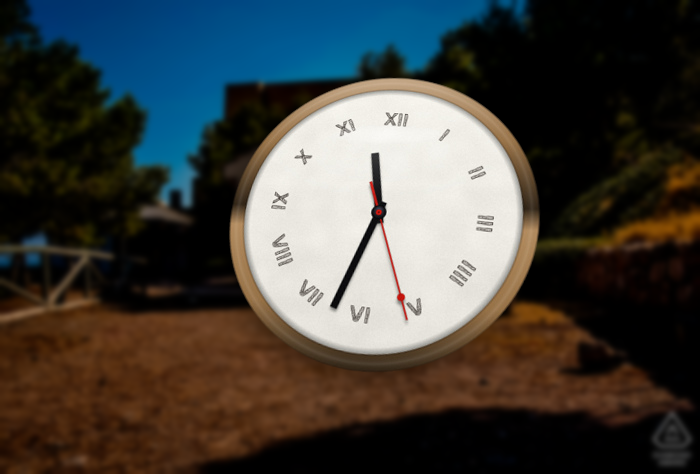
11:32:26
